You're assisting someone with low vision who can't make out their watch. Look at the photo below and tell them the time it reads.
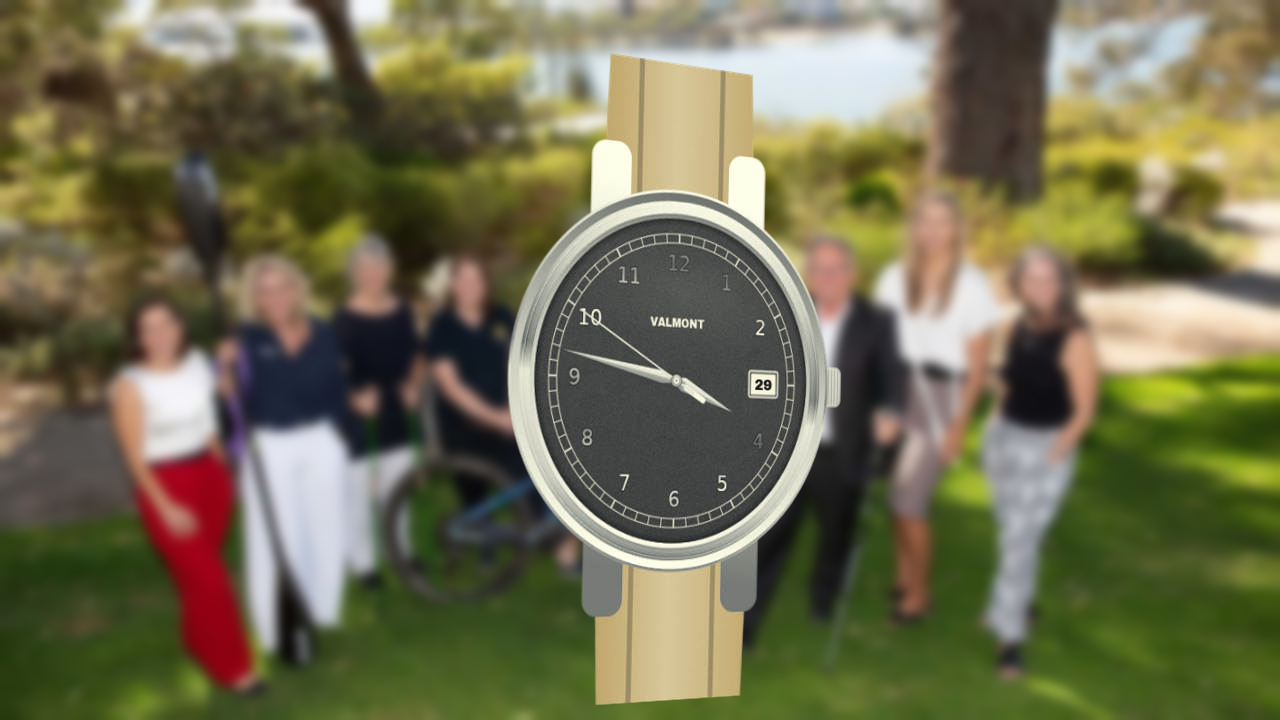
3:46:50
